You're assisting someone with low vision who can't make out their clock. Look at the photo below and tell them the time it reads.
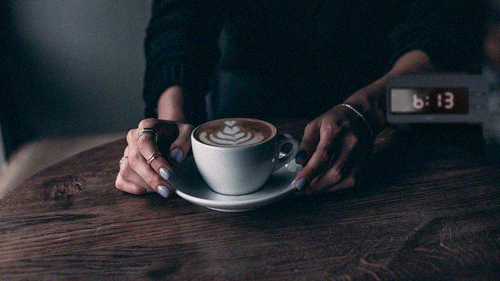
6:13
